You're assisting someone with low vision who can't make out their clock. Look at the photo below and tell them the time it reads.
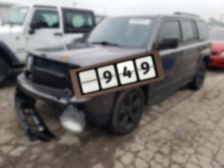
9:49
